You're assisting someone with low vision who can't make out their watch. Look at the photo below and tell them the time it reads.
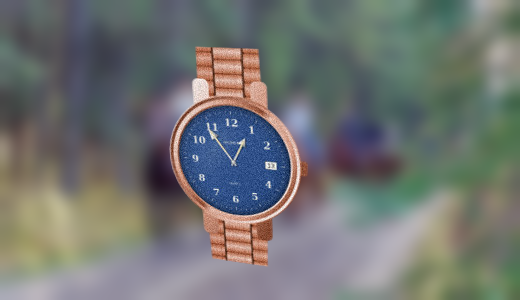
12:54
